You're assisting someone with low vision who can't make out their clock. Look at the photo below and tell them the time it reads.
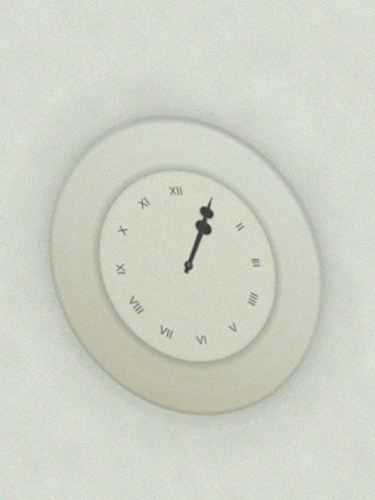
1:05
